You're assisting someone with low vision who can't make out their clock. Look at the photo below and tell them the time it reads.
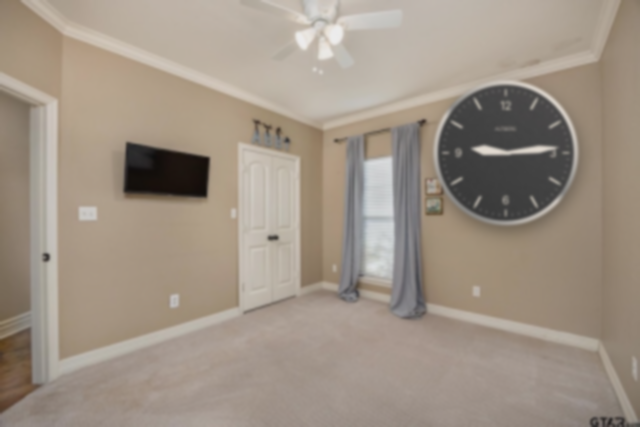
9:14
